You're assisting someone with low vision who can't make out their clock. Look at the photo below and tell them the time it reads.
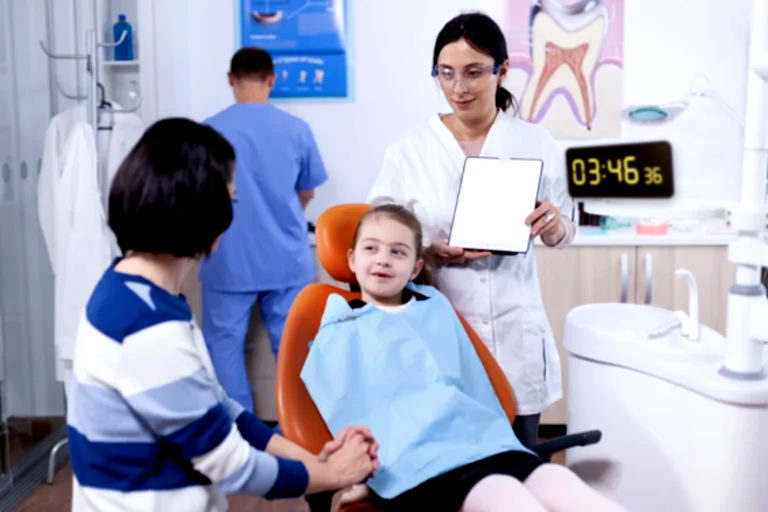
3:46
